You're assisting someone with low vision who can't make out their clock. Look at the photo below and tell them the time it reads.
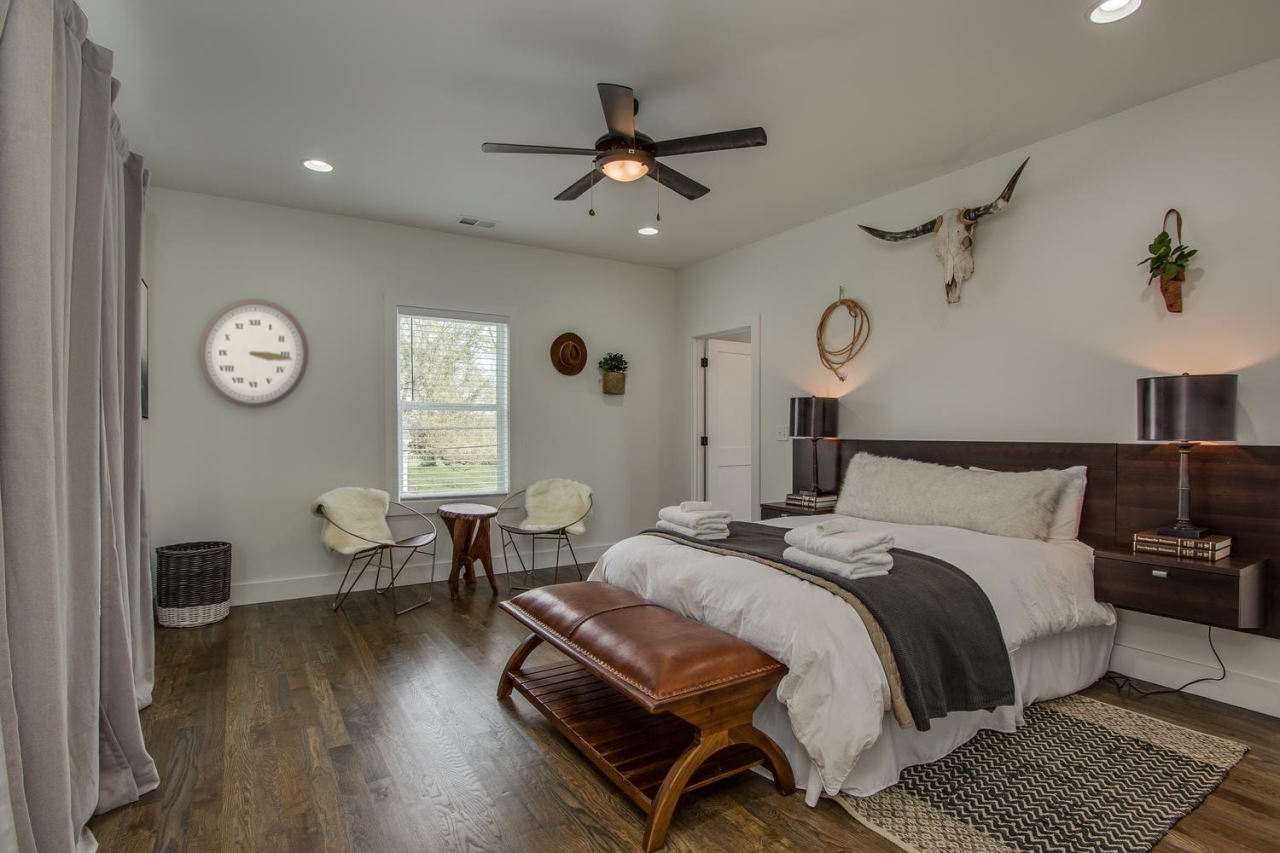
3:16
